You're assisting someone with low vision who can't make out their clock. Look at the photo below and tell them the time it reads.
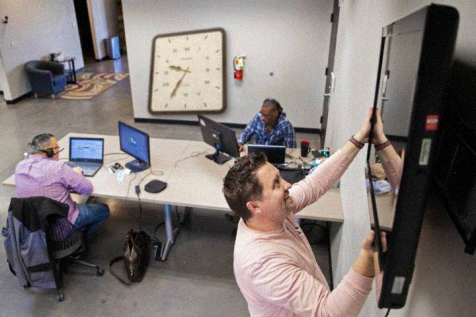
9:35
